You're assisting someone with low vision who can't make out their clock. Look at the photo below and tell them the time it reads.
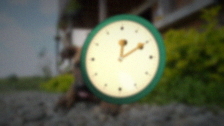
12:10
